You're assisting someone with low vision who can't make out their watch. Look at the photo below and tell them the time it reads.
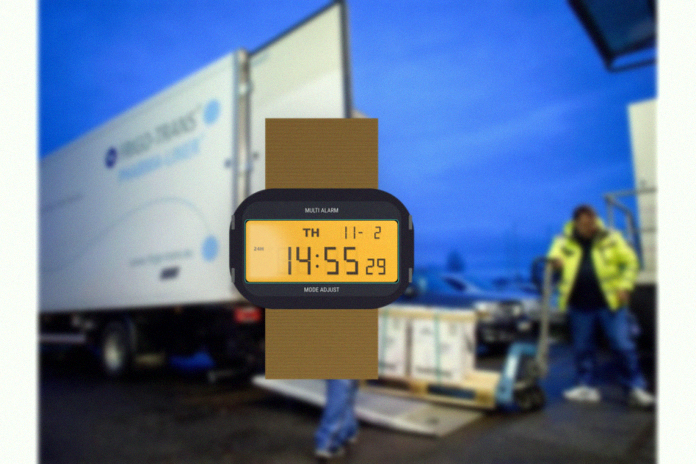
14:55:29
